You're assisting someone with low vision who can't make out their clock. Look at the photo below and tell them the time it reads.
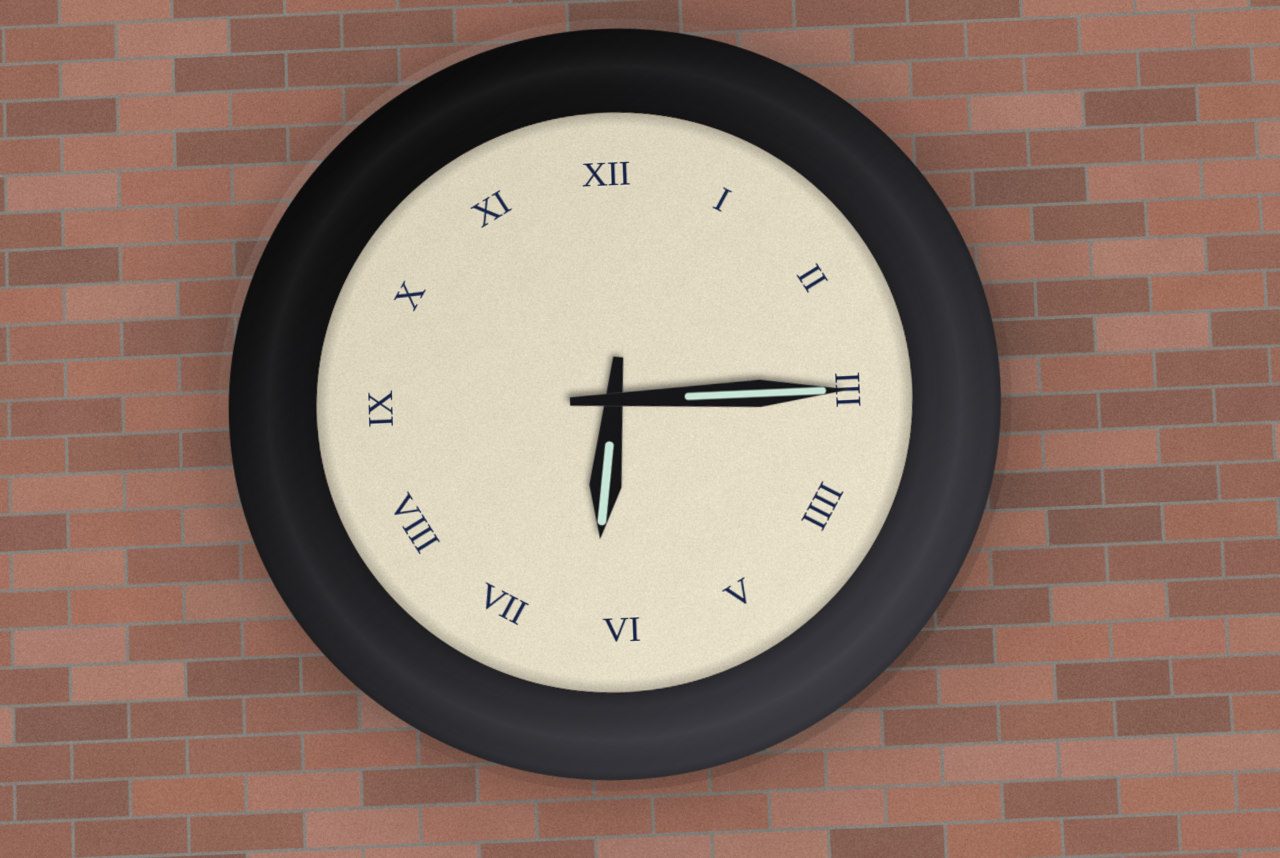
6:15
